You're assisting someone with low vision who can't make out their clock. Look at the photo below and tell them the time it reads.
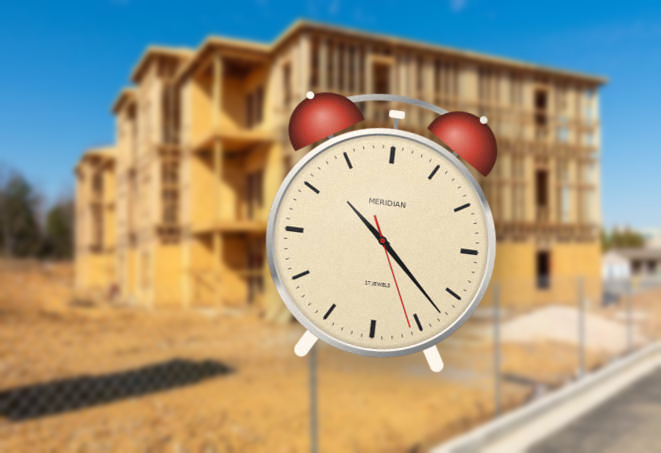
10:22:26
